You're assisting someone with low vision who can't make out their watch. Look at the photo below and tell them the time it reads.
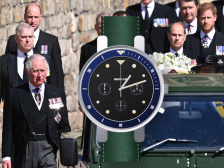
1:12
